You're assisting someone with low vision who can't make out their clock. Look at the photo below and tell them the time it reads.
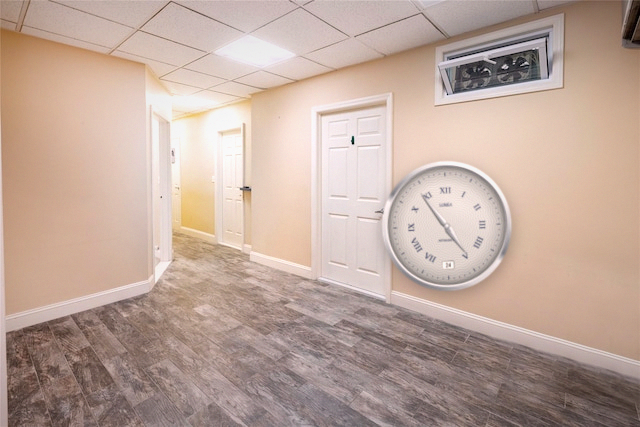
4:54
